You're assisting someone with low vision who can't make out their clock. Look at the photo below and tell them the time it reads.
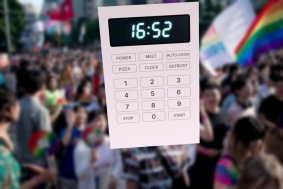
16:52
